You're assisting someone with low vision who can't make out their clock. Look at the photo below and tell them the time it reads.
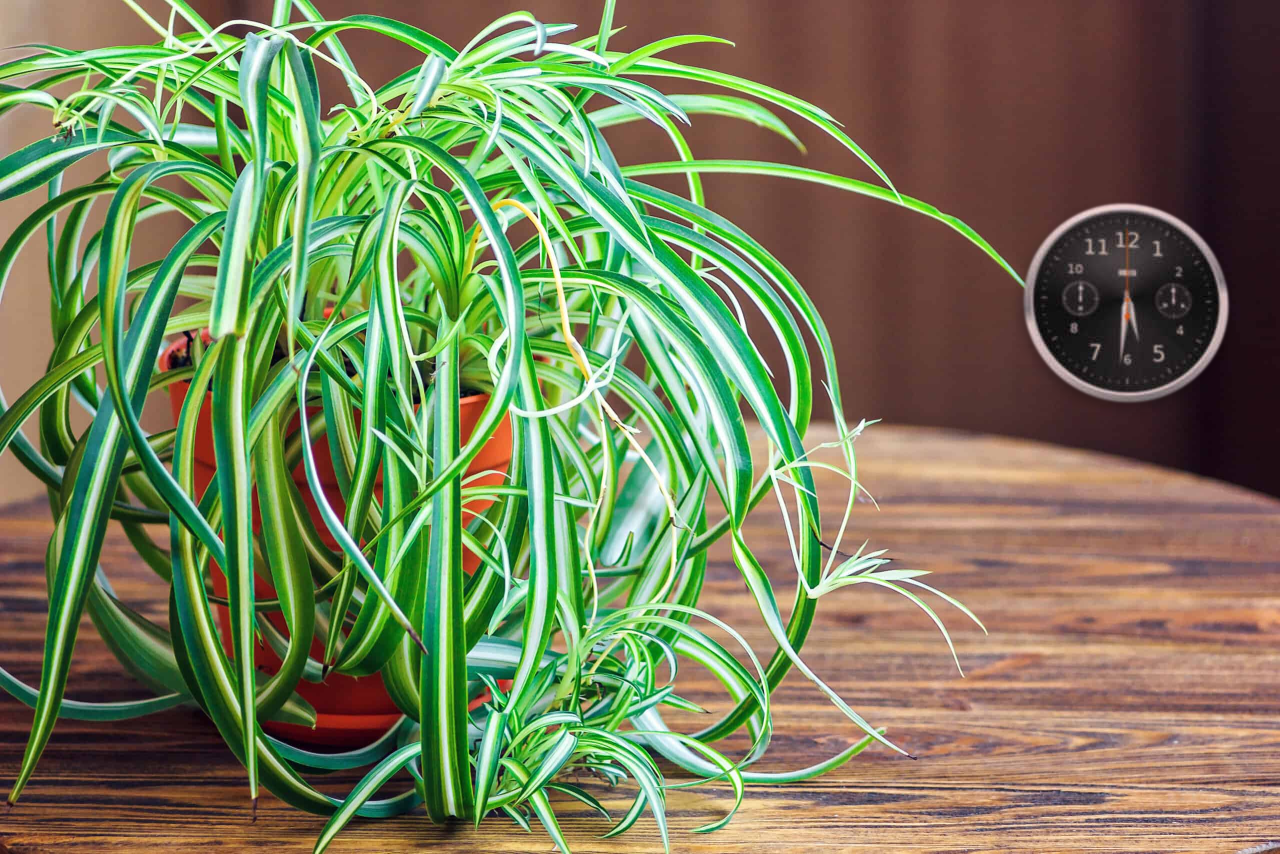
5:31
